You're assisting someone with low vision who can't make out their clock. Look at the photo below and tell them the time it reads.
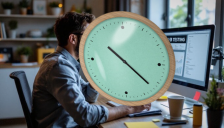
10:22
